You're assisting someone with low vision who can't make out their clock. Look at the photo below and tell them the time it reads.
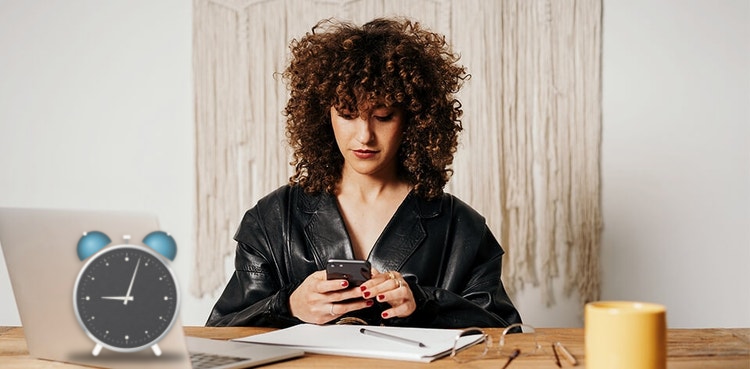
9:03
